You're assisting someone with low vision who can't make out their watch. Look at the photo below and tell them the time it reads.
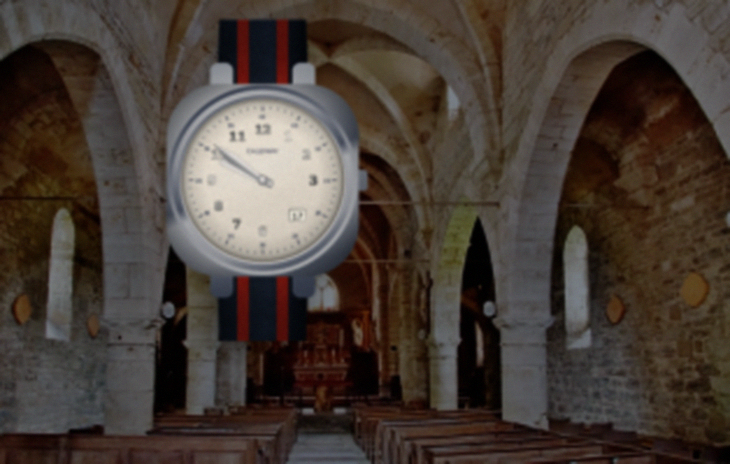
9:51
